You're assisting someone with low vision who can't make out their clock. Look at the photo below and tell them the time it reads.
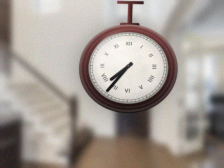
7:36
